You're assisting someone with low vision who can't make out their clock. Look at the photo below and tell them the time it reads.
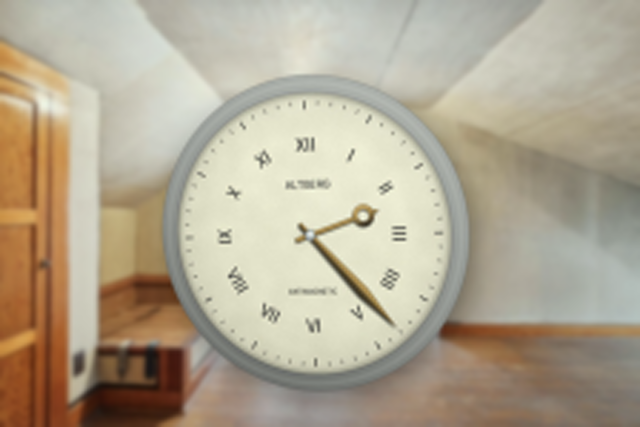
2:23
